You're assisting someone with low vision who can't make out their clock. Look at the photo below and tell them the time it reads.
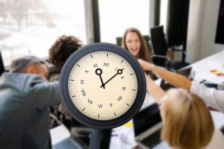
11:07
